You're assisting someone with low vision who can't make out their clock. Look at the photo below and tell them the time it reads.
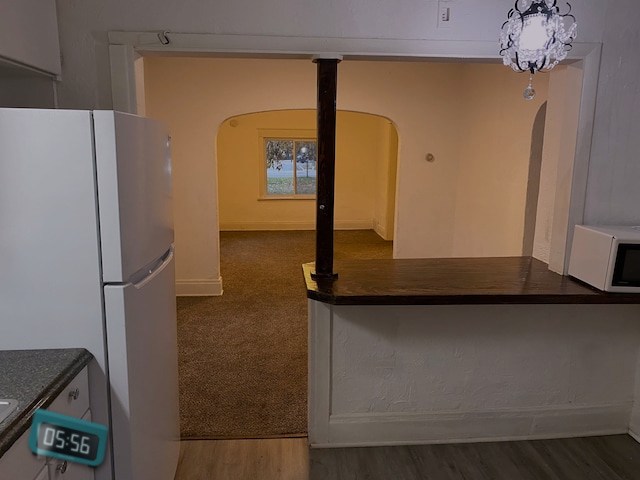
5:56
